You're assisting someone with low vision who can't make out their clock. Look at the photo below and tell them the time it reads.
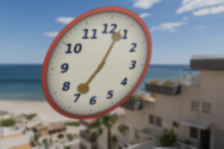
7:03
